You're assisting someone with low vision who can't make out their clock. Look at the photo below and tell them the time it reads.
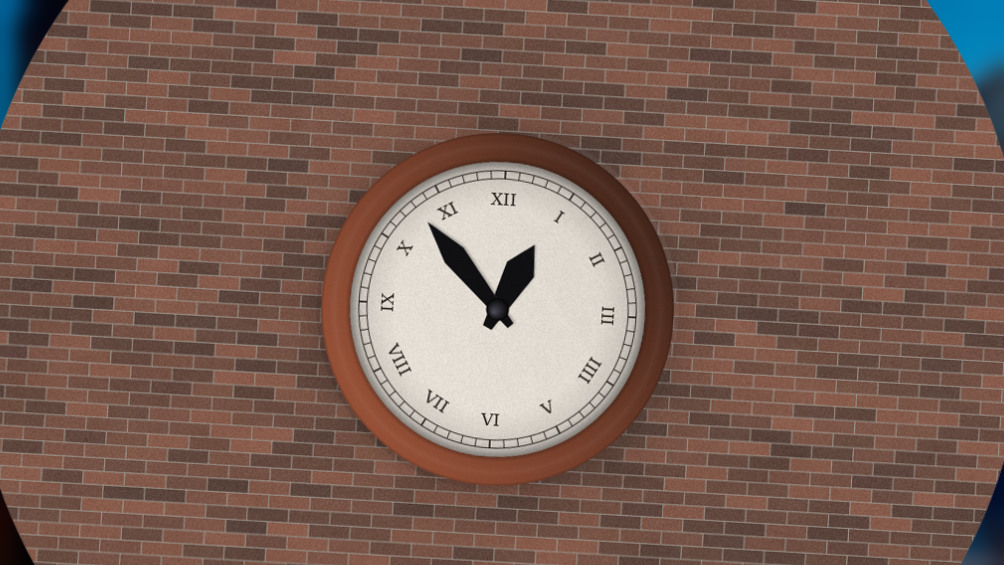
12:53
